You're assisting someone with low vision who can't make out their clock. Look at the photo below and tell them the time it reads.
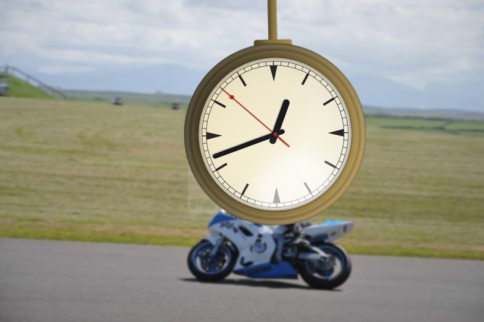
12:41:52
